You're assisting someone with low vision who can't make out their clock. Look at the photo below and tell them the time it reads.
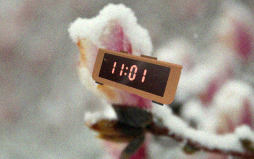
11:01
